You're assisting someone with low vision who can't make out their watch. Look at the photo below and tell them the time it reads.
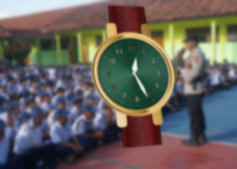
12:26
